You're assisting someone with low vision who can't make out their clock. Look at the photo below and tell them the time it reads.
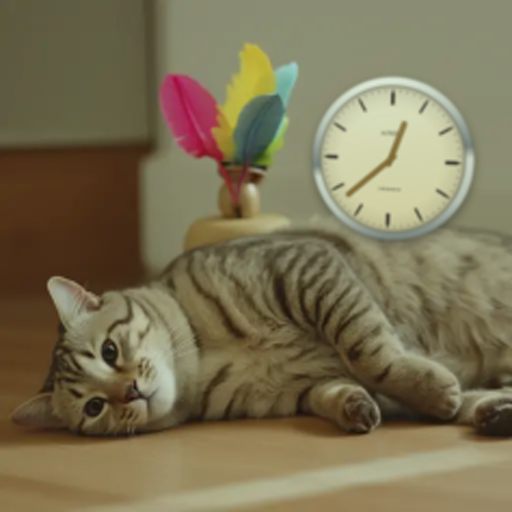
12:38
